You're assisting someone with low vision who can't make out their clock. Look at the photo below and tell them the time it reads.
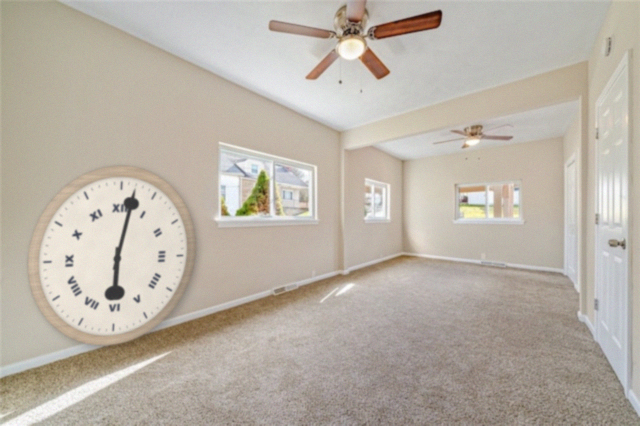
6:02
